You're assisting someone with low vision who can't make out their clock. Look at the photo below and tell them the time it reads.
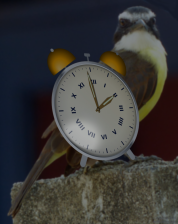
1:59
